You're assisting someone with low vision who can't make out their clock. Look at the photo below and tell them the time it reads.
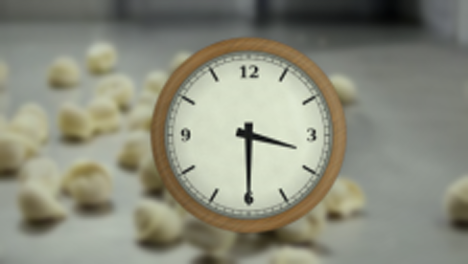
3:30
